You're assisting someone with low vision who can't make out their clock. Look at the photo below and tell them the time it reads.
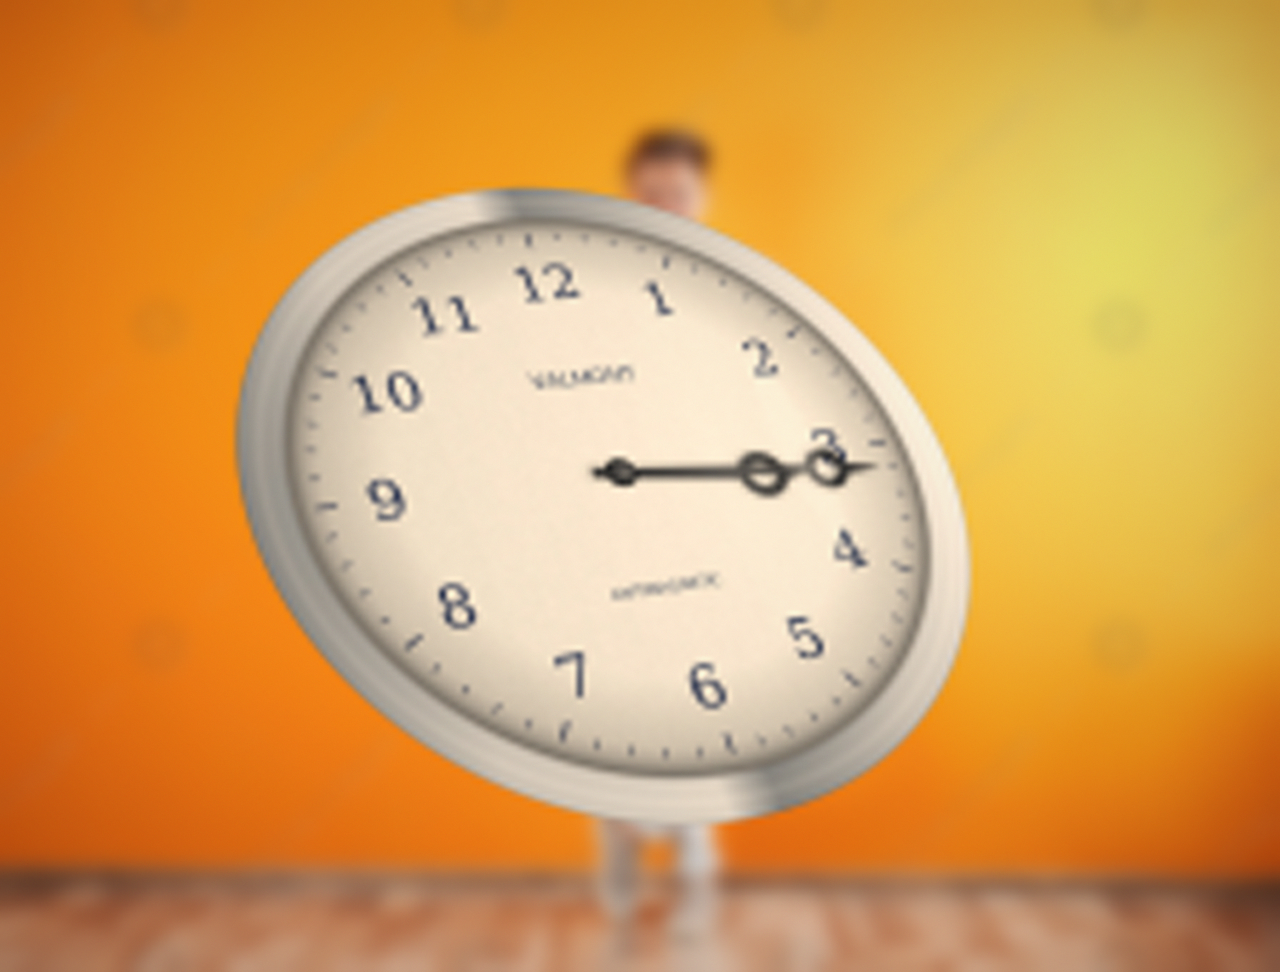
3:16
